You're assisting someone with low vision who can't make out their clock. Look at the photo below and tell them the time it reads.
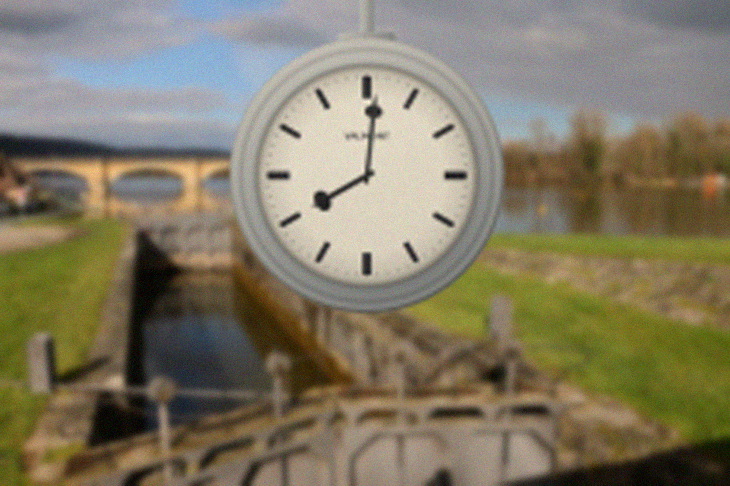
8:01
